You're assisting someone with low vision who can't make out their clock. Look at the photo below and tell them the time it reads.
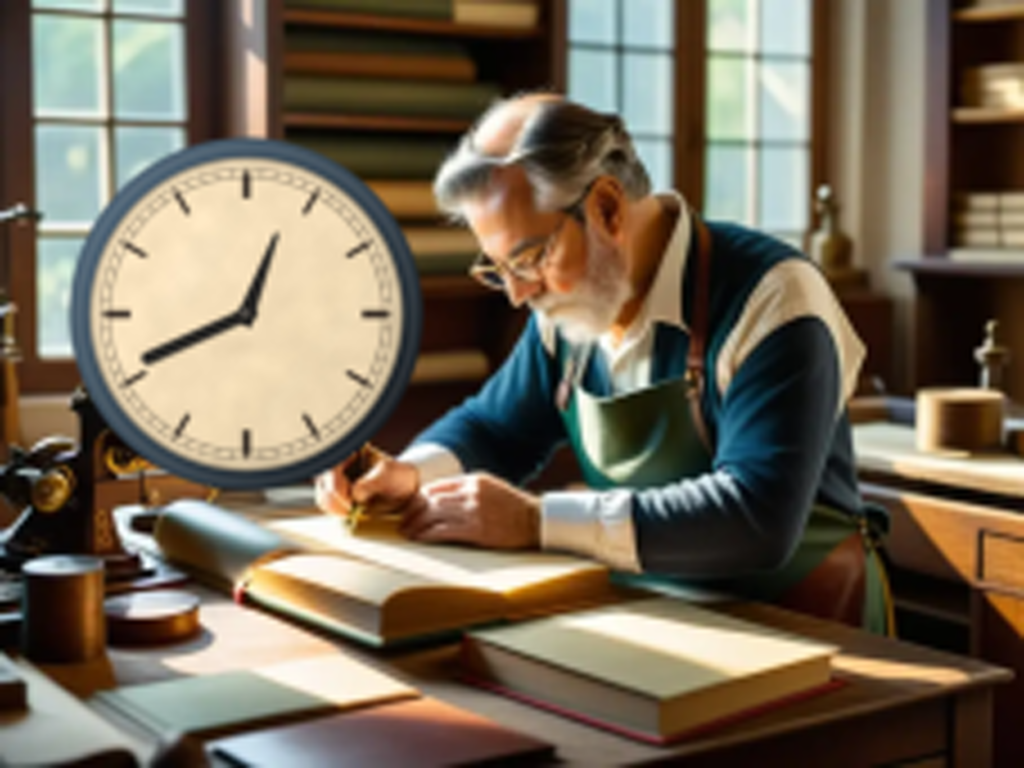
12:41
